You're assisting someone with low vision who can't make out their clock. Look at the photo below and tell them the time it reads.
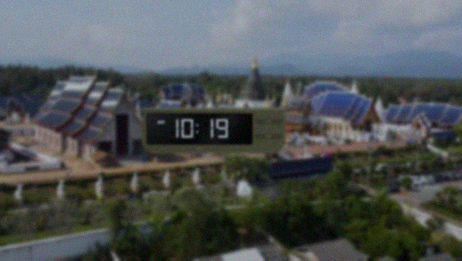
10:19
